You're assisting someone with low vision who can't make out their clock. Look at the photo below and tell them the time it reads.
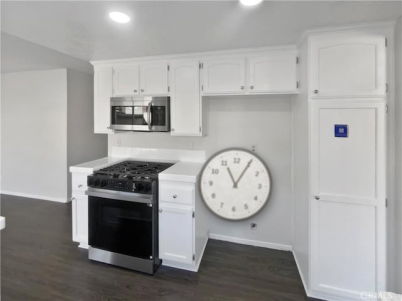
11:05
